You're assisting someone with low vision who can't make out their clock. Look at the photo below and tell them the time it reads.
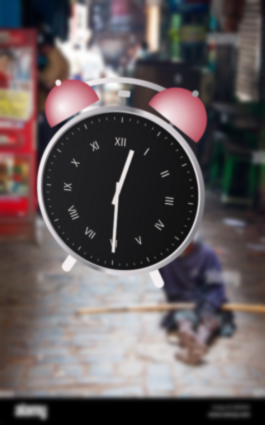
12:30
